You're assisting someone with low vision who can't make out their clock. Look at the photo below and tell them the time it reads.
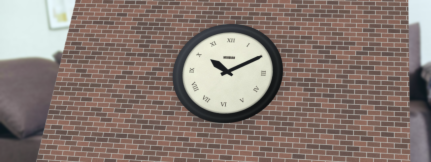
10:10
